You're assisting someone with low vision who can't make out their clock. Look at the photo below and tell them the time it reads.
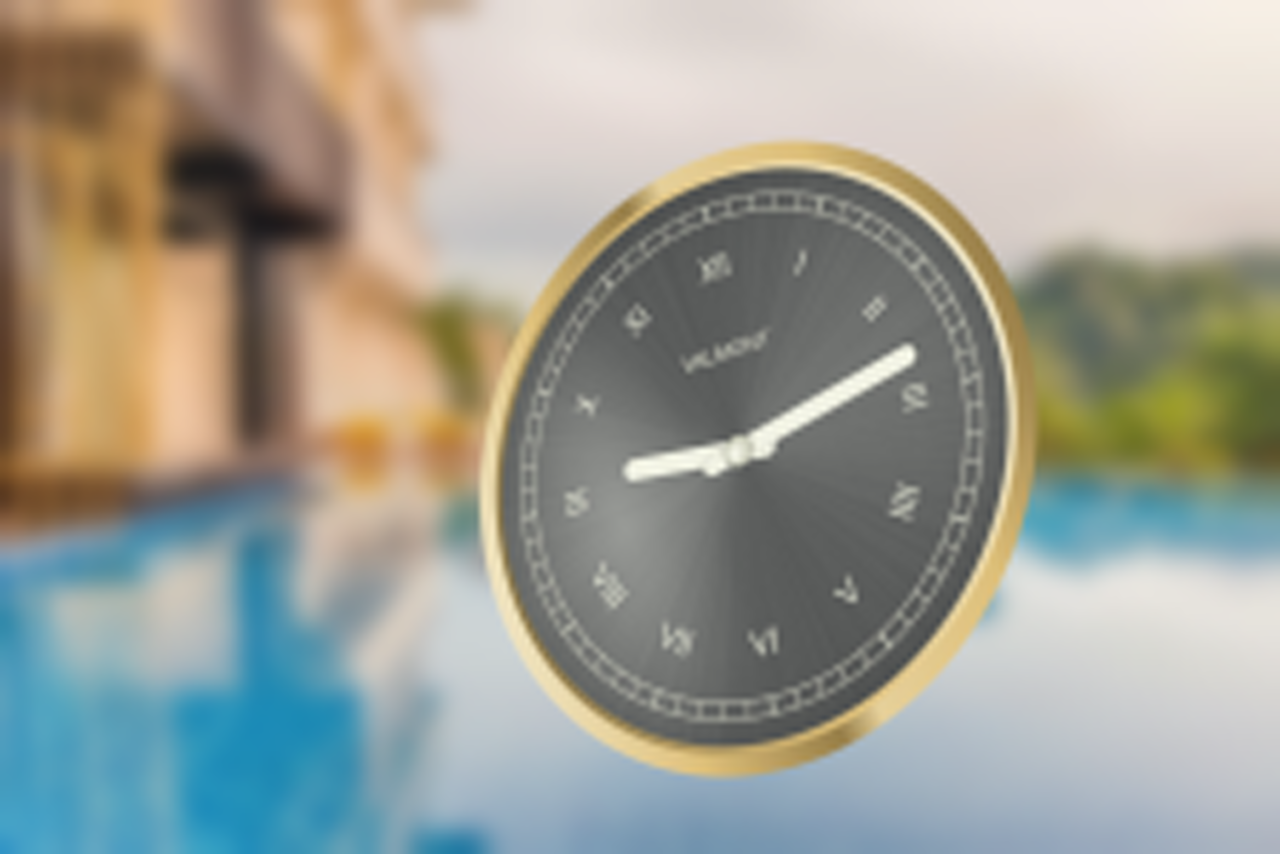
9:13
